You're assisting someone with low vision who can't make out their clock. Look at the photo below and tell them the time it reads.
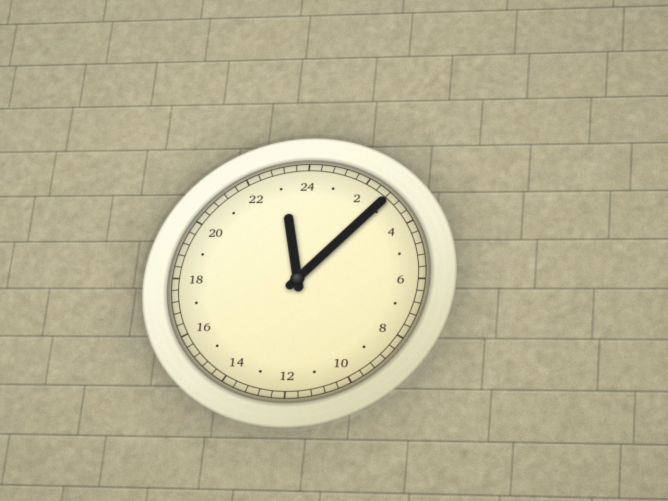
23:07
